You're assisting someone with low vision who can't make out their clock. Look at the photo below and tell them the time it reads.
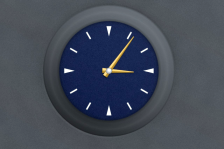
3:06
